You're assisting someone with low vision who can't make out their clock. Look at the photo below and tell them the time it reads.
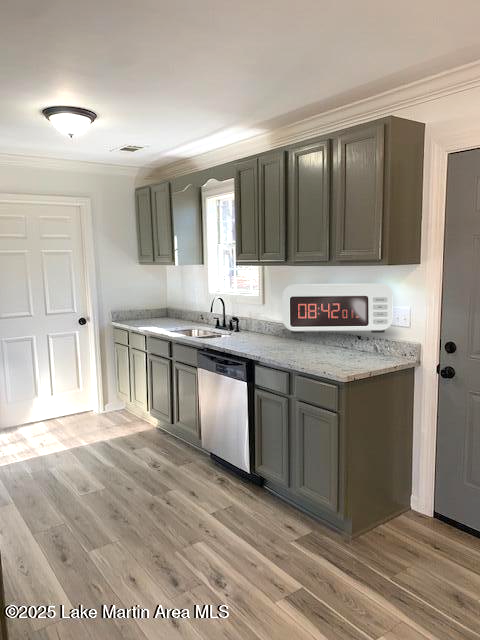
8:42
